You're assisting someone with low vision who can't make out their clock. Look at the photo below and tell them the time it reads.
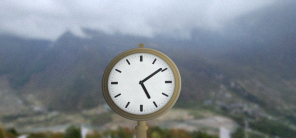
5:09
